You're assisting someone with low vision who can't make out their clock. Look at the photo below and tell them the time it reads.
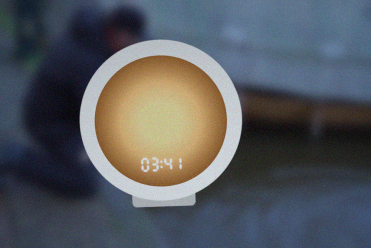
3:41
